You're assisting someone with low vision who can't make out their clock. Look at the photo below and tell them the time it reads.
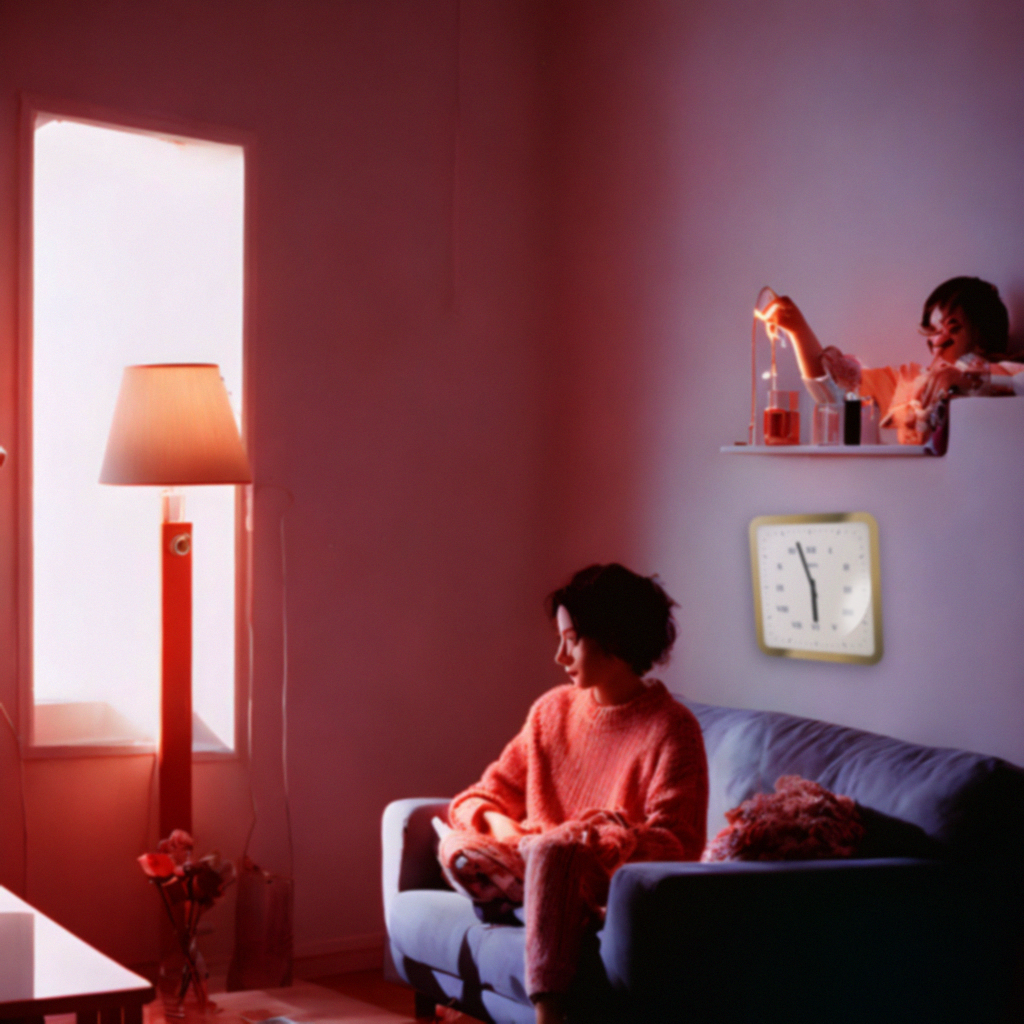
5:57
